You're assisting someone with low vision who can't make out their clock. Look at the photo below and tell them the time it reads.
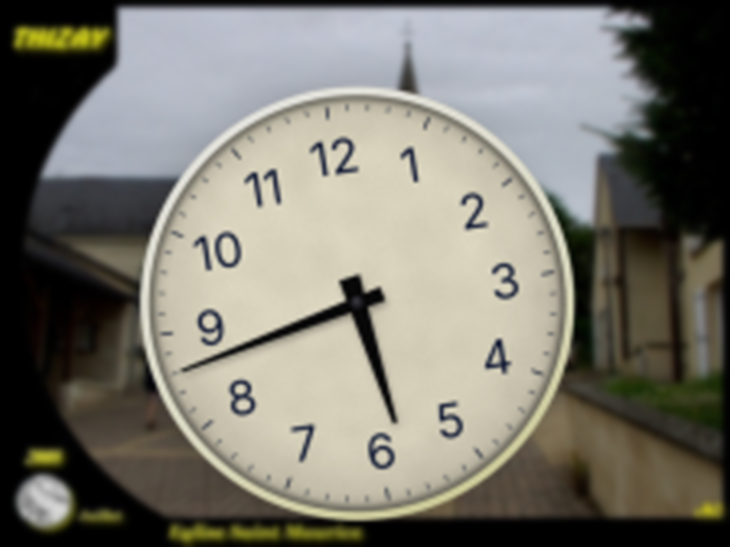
5:43
